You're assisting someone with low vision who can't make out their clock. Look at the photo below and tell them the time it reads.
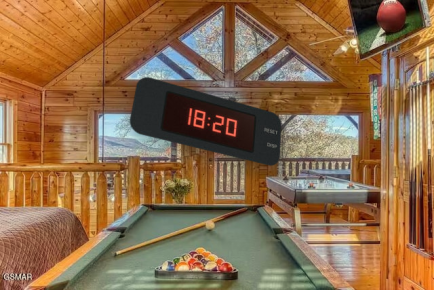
18:20
